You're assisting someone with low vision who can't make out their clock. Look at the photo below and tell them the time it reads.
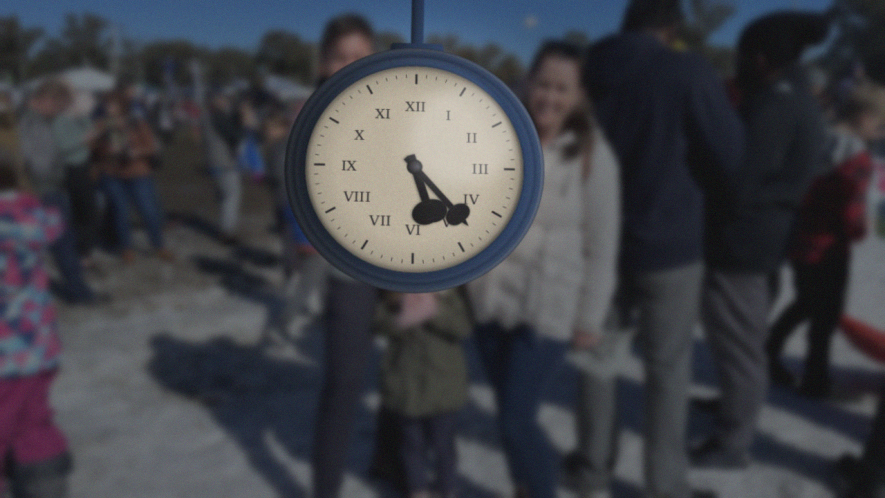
5:23
